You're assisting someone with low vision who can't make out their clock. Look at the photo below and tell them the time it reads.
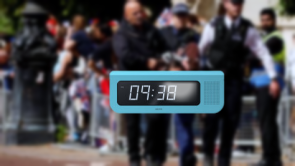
9:38
